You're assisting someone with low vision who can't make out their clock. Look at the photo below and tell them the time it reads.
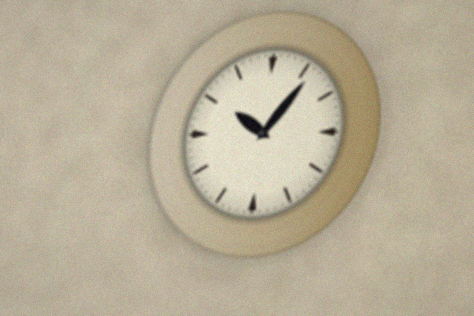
10:06
